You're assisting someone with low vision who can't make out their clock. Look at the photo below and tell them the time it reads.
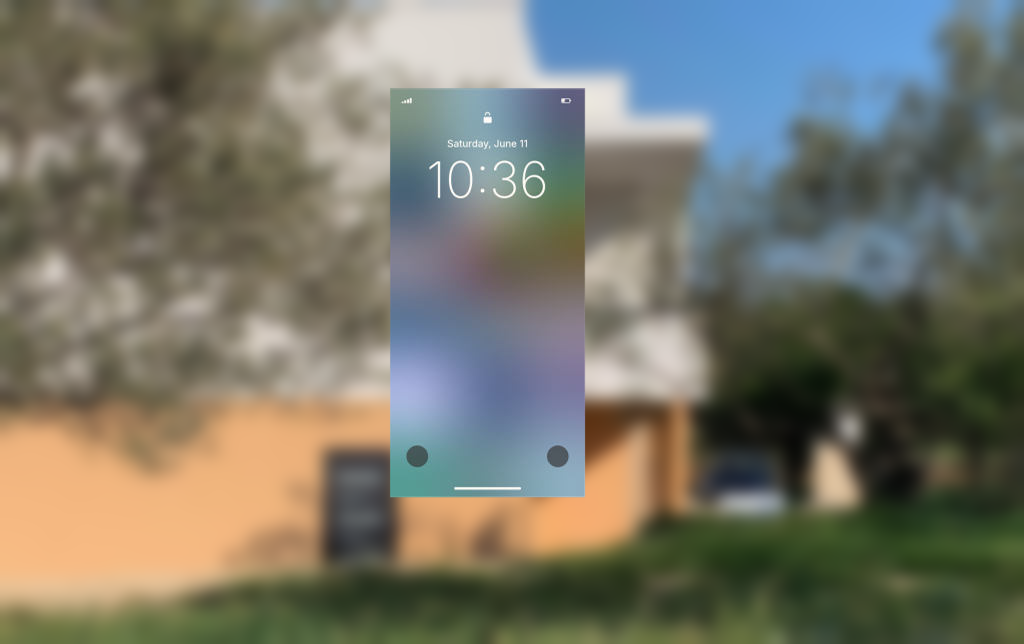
10:36
